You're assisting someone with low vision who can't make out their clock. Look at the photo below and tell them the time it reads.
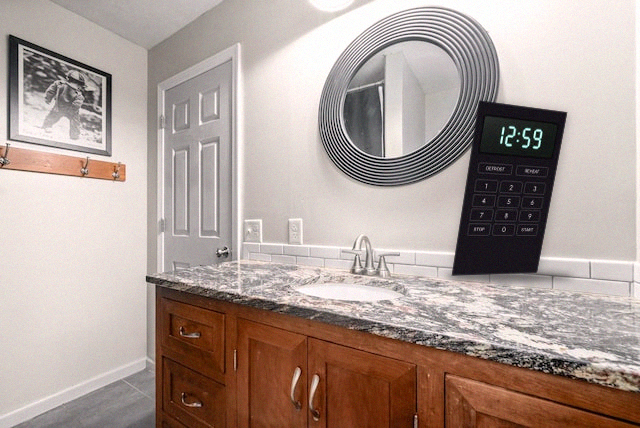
12:59
